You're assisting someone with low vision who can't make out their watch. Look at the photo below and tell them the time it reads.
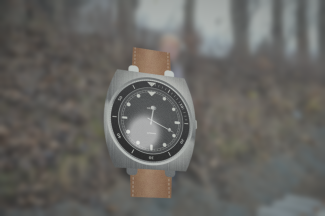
12:19
